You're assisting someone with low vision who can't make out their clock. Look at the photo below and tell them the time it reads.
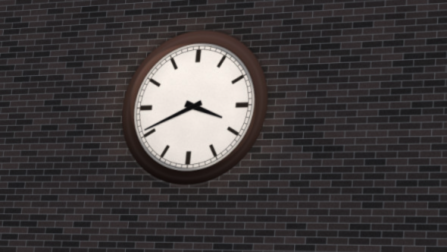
3:41
